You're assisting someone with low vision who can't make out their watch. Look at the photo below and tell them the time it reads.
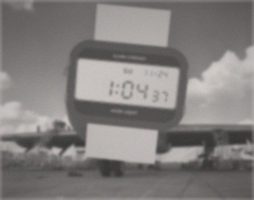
1:04:37
